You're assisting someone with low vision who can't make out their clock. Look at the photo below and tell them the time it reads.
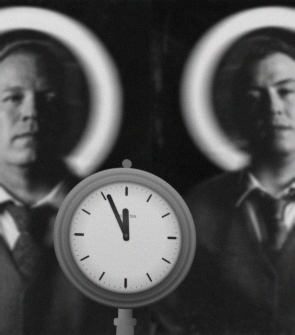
11:56
